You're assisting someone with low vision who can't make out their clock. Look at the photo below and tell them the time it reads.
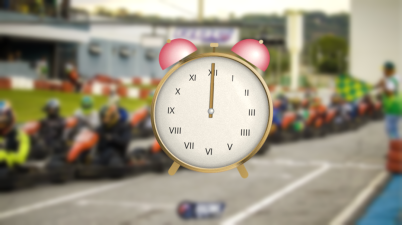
12:00
